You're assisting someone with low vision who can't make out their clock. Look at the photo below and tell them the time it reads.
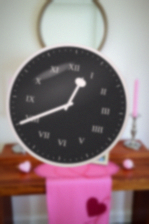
12:40
